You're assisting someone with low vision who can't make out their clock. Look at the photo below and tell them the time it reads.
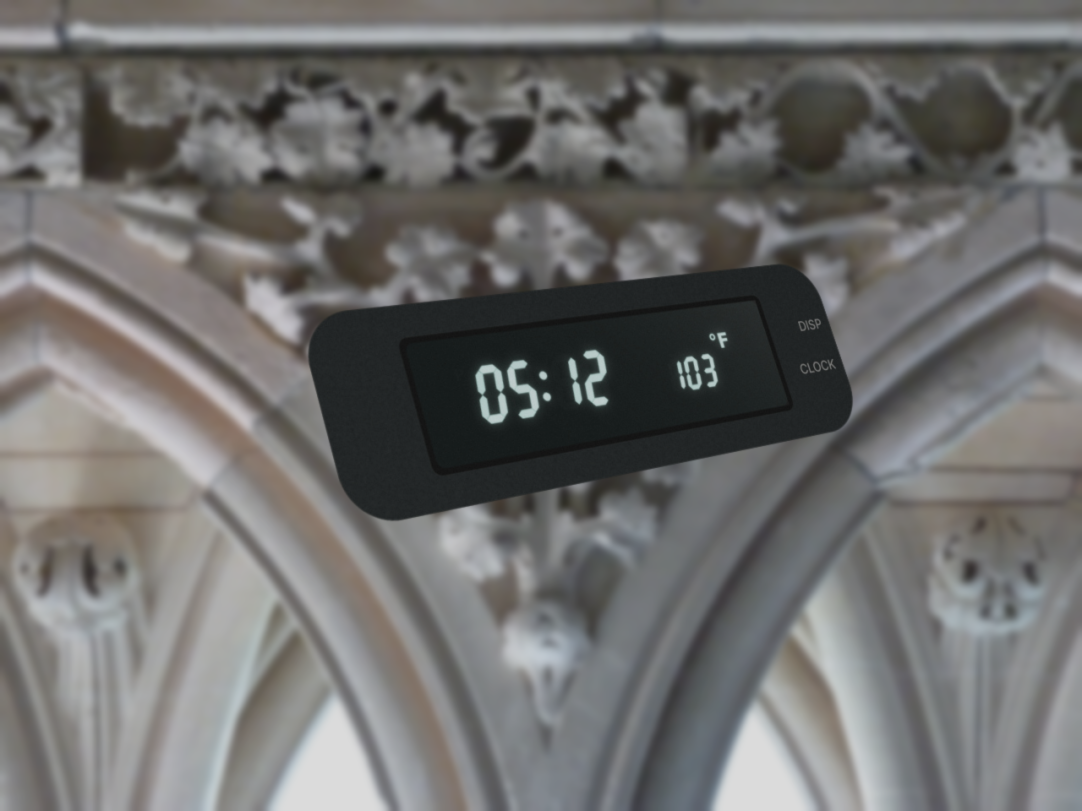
5:12
